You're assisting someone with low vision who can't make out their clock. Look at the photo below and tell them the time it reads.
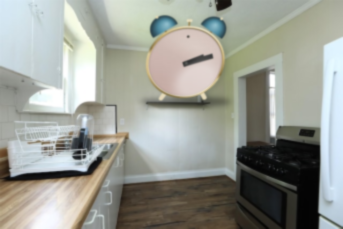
2:12
